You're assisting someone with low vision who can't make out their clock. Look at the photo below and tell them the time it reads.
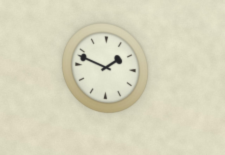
1:48
